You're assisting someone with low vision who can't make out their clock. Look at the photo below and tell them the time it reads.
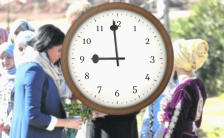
8:59
